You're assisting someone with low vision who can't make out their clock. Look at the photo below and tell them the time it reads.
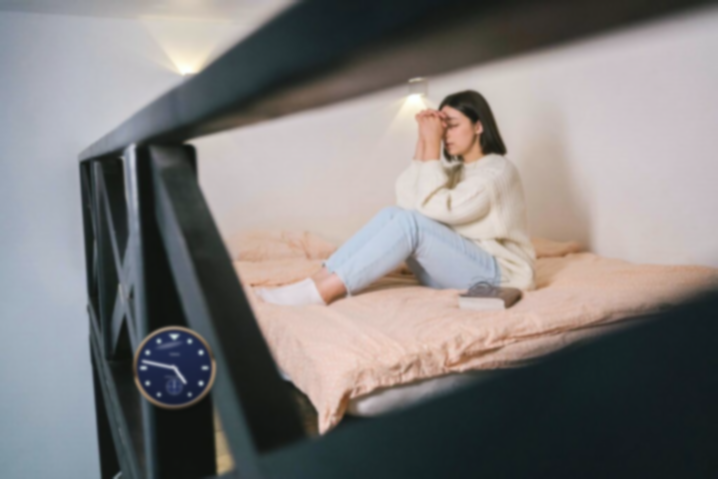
4:47
